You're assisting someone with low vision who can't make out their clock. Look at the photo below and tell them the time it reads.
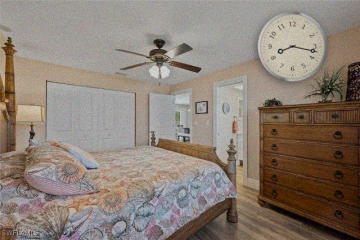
8:17
